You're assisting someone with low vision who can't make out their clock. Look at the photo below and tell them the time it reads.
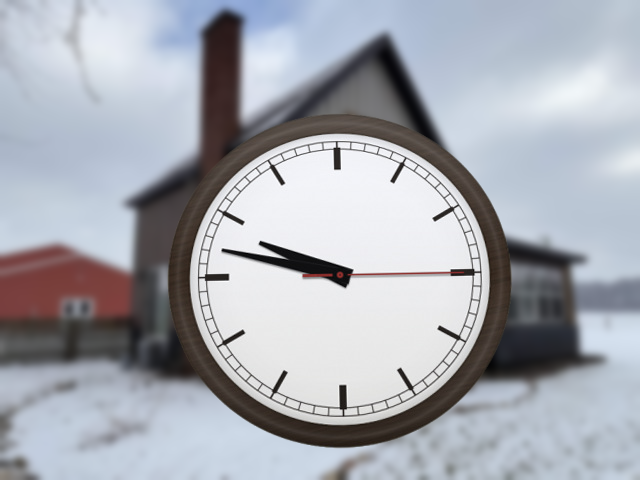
9:47:15
